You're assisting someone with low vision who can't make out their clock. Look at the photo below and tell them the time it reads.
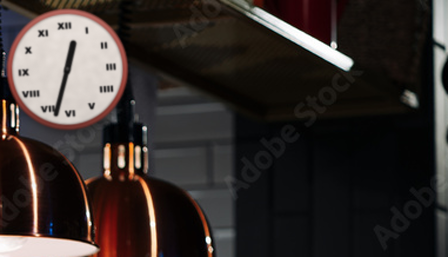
12:33
